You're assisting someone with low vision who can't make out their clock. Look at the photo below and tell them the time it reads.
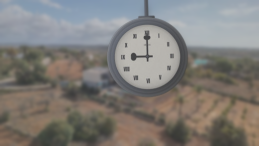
9:00
